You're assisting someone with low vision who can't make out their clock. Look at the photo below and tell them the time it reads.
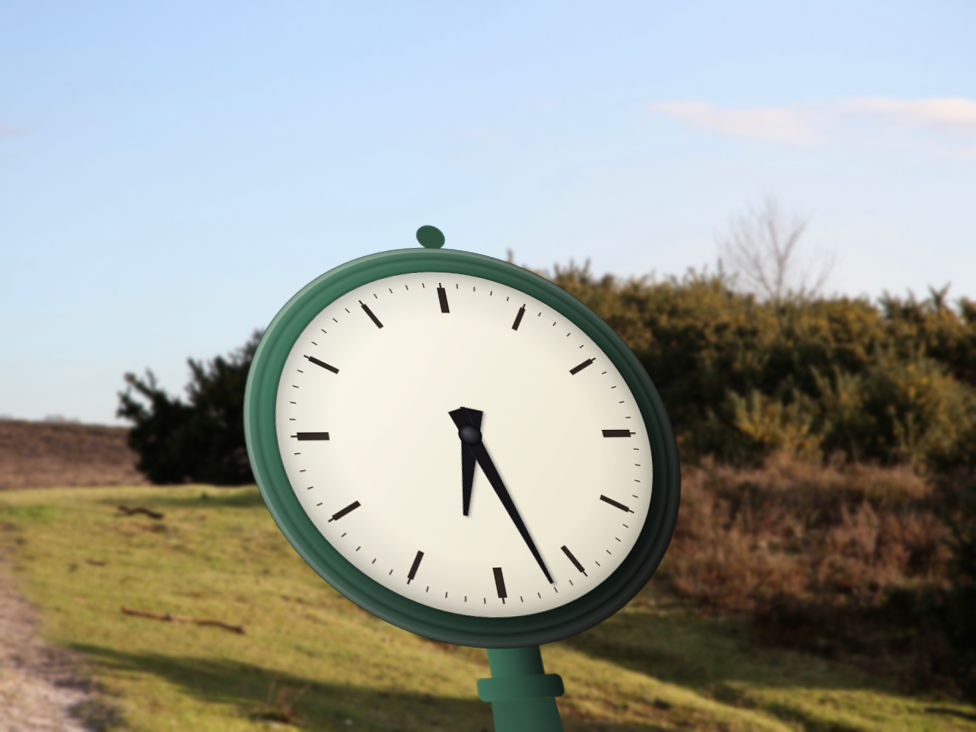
6:27
